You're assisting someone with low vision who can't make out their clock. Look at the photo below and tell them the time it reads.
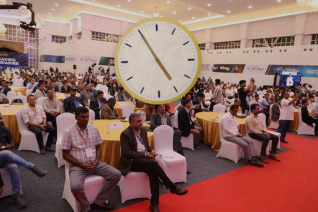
4:55
